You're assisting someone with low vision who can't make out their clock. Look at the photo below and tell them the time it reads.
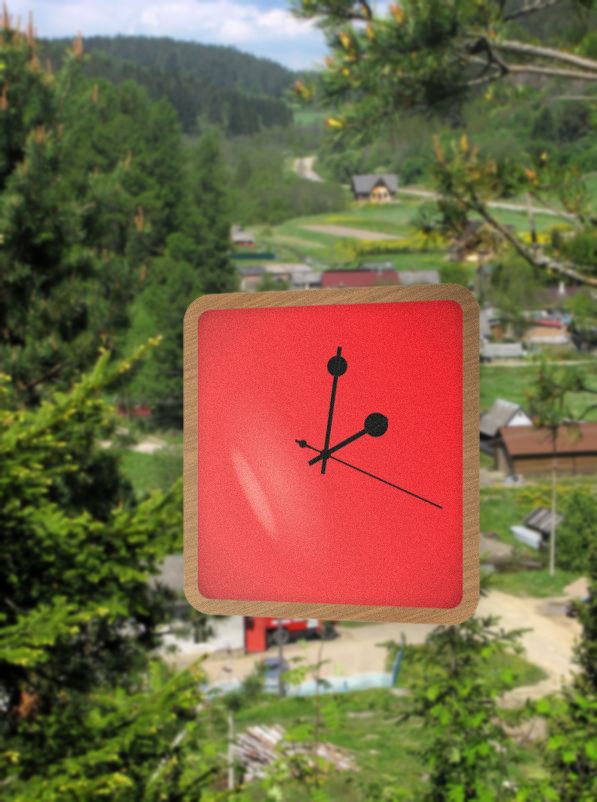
2:01:19
